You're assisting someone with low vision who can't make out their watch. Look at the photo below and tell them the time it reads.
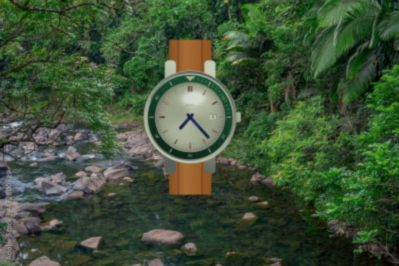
7:23
